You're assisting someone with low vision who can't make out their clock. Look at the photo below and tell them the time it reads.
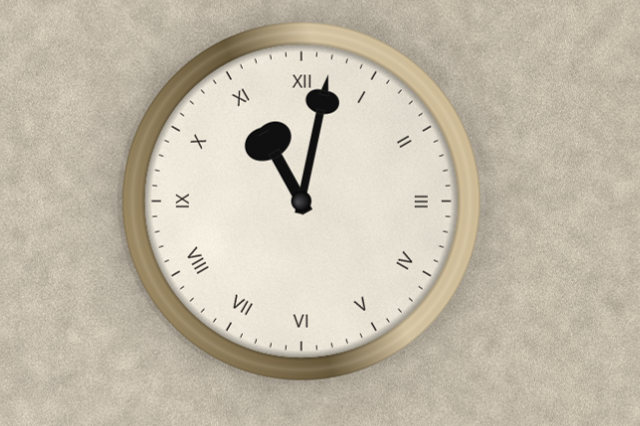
11:02
